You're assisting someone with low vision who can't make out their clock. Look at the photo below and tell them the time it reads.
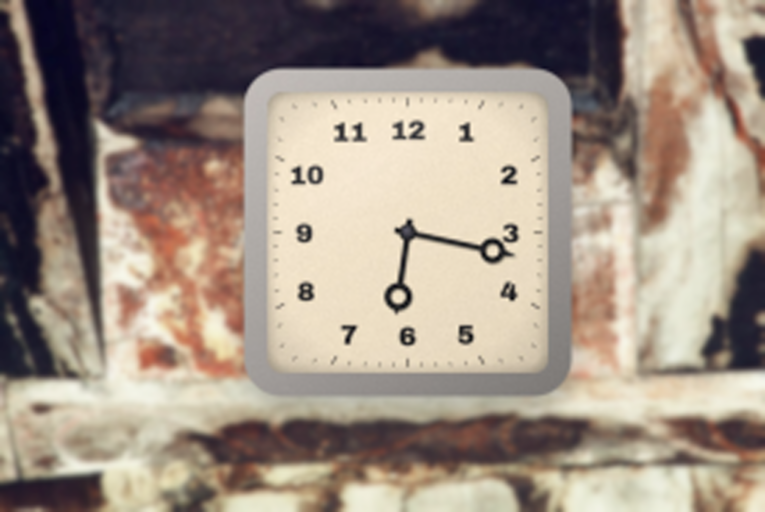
6:17
